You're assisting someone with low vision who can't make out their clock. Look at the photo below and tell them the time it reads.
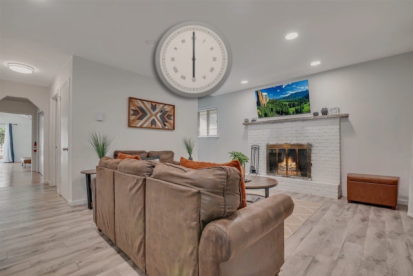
6:00
